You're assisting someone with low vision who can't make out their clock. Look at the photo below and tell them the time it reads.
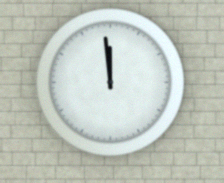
11:59
